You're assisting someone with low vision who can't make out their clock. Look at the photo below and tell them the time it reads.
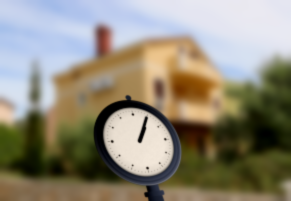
1:05
